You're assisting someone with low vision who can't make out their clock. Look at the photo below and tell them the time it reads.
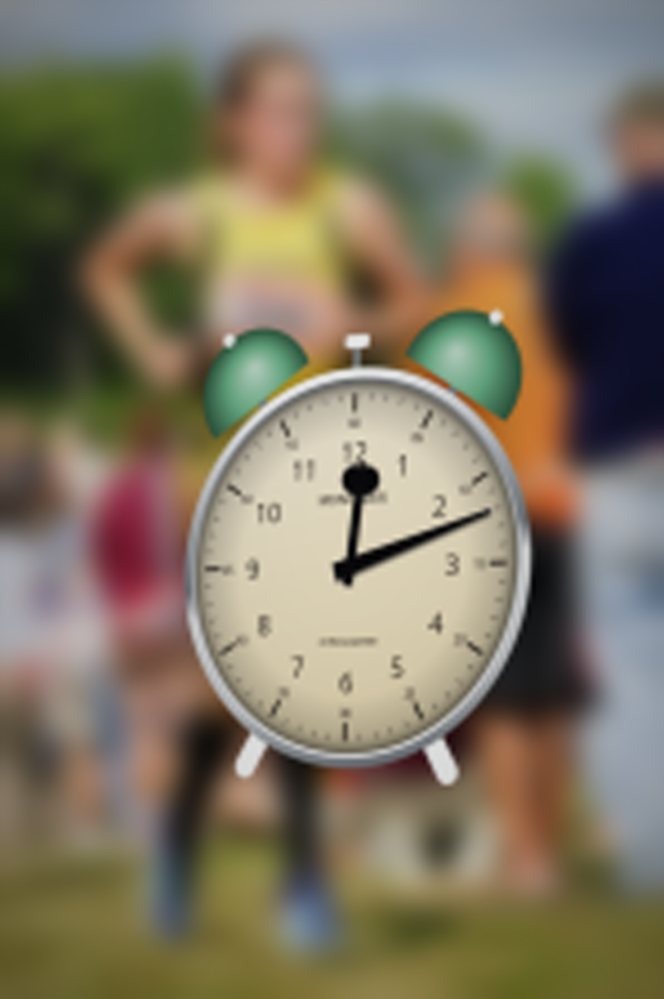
12:12
